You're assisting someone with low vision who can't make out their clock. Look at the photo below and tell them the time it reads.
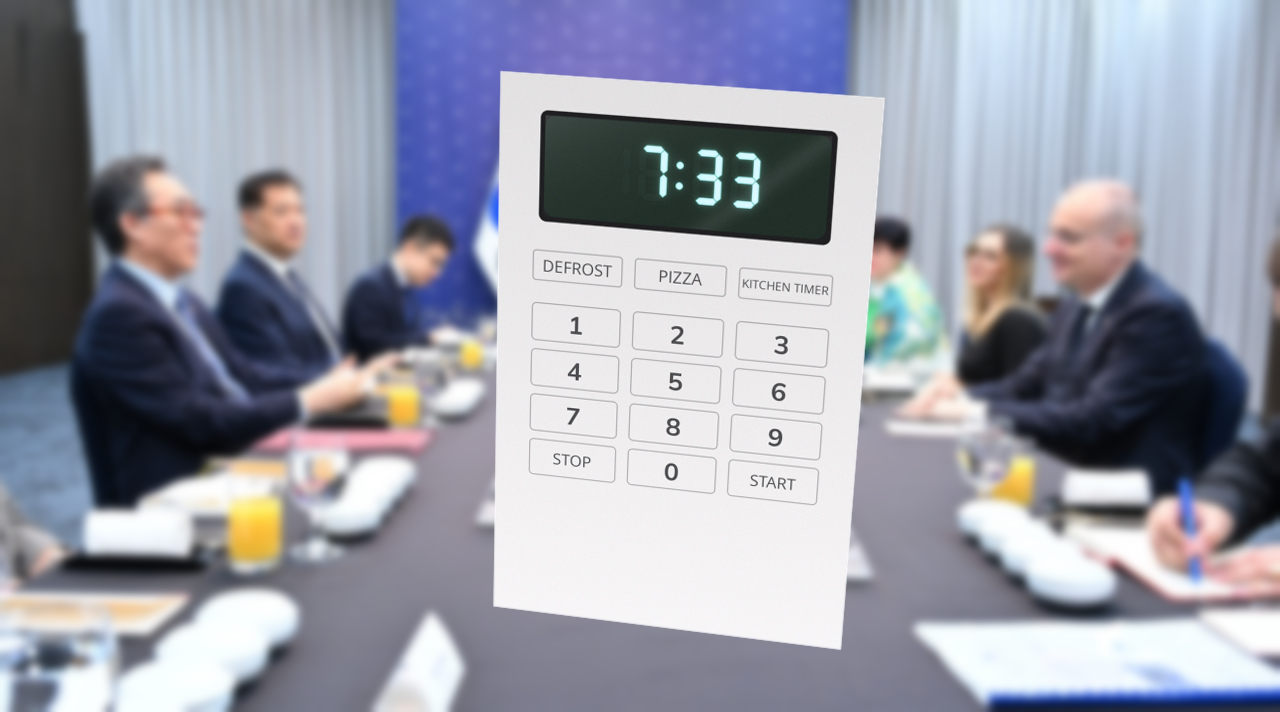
7:33
